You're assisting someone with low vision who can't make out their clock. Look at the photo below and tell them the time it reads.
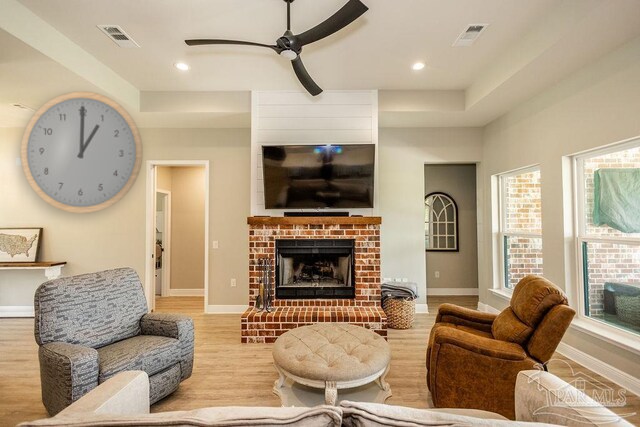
1:00
